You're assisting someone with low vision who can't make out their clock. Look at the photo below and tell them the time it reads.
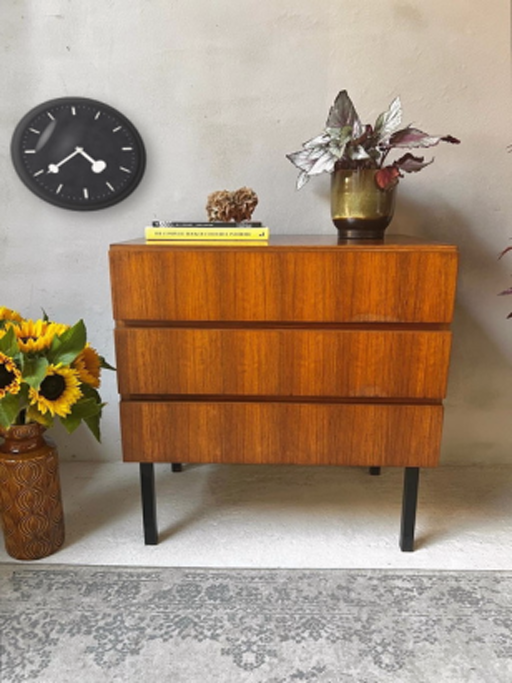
4:39
